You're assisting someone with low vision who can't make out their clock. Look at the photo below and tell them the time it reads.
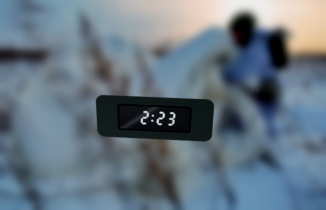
2:23
